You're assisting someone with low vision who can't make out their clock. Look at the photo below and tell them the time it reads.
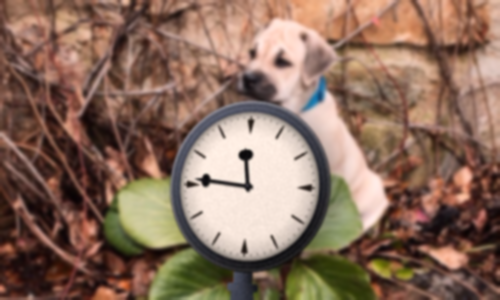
11:46
